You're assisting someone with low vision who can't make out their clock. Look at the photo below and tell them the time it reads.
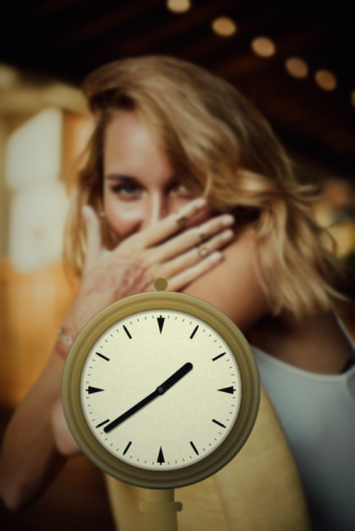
1:39
